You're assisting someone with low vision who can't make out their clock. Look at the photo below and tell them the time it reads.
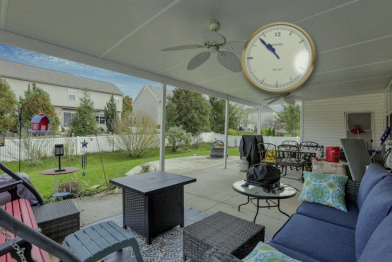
10:53
